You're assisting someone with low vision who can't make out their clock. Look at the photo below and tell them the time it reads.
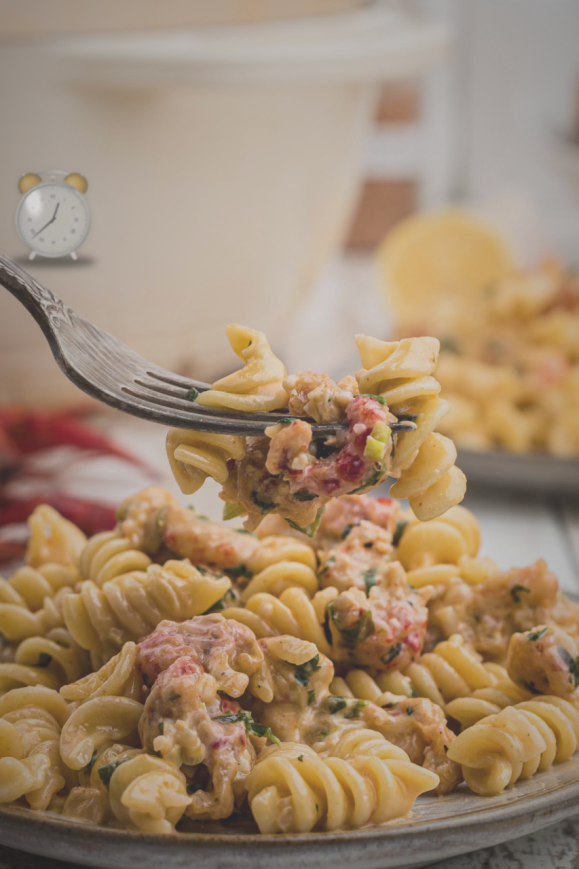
12:38
